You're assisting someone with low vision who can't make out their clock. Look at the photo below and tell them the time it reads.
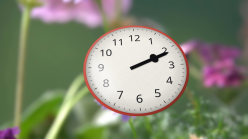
2:11
